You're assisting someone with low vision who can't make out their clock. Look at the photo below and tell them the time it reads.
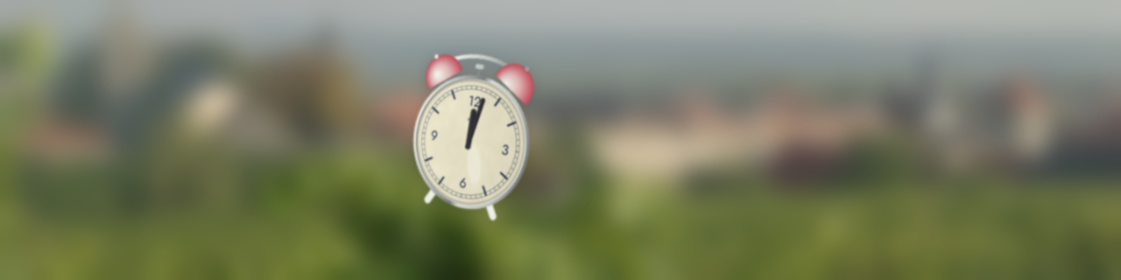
12:02
